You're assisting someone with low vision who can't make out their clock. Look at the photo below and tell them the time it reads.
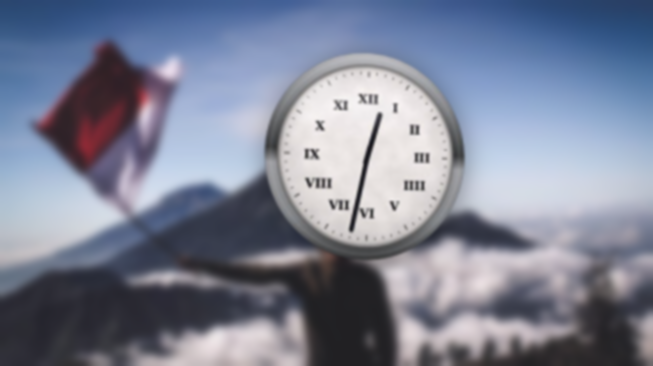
12:32
